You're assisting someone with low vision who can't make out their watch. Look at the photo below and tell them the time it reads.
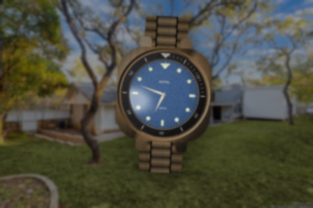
6:48
